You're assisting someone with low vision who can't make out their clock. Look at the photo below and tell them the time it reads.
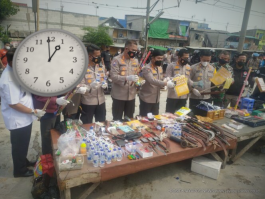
12:59
